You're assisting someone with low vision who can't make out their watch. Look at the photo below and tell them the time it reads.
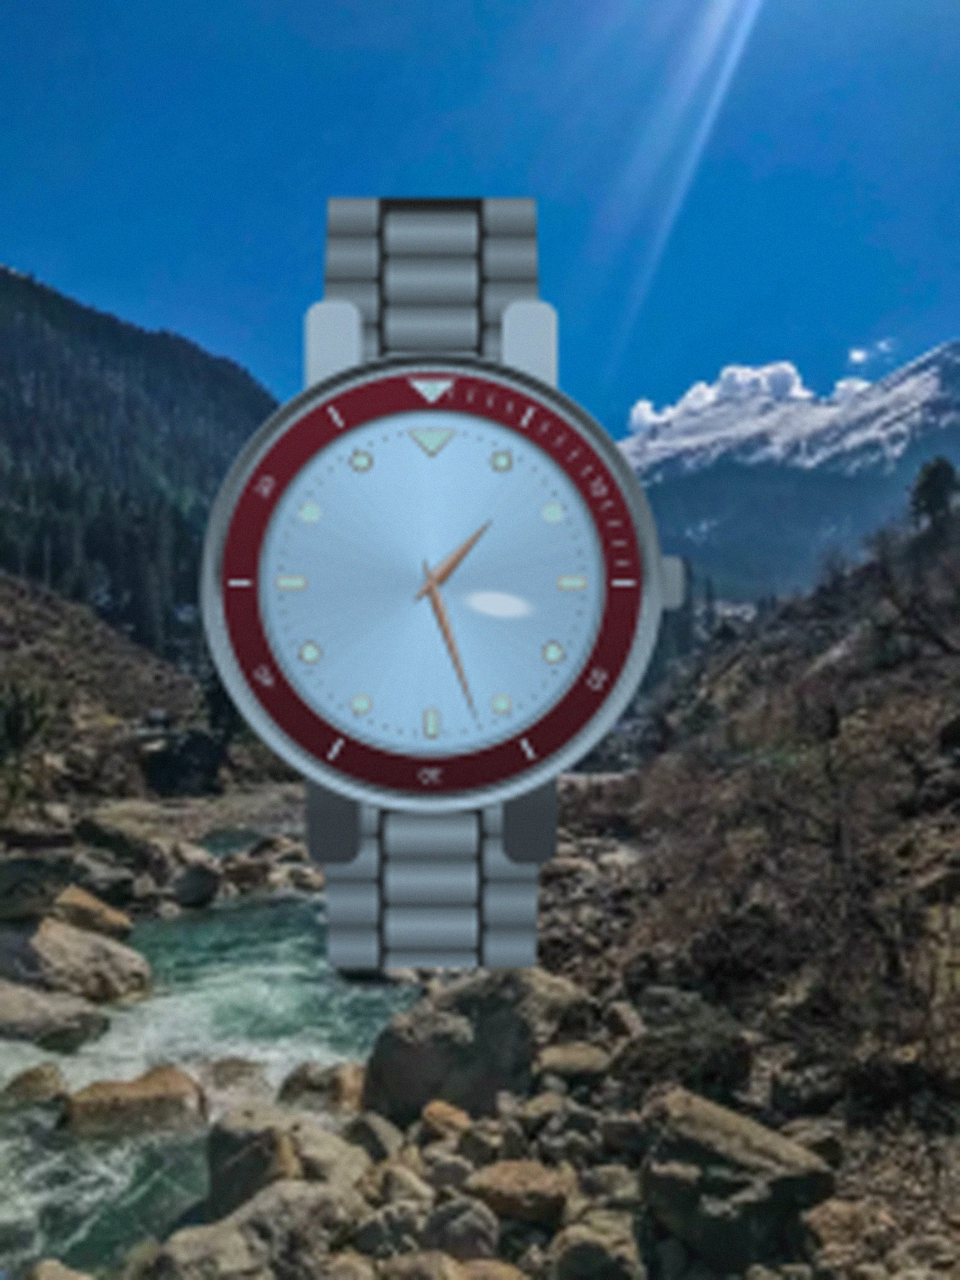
1:27
